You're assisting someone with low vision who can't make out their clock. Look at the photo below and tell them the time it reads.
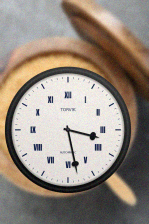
3:28
